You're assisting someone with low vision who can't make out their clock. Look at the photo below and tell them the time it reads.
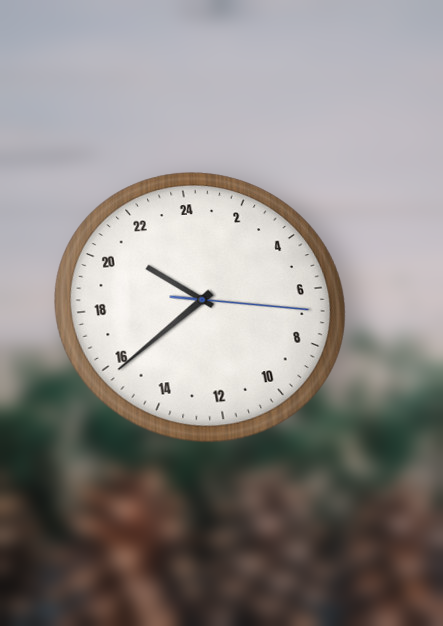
20:39:17
